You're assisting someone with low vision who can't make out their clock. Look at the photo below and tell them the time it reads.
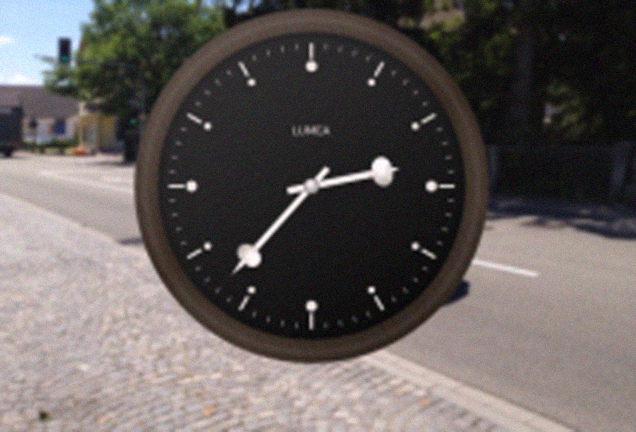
2:37
